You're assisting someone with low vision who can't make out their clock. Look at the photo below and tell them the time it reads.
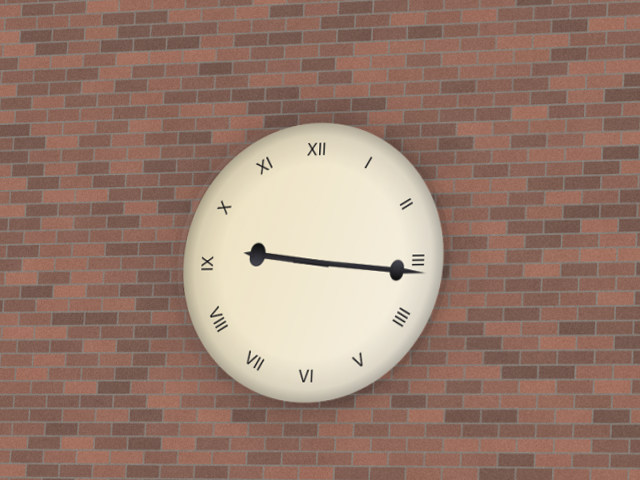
9:16
